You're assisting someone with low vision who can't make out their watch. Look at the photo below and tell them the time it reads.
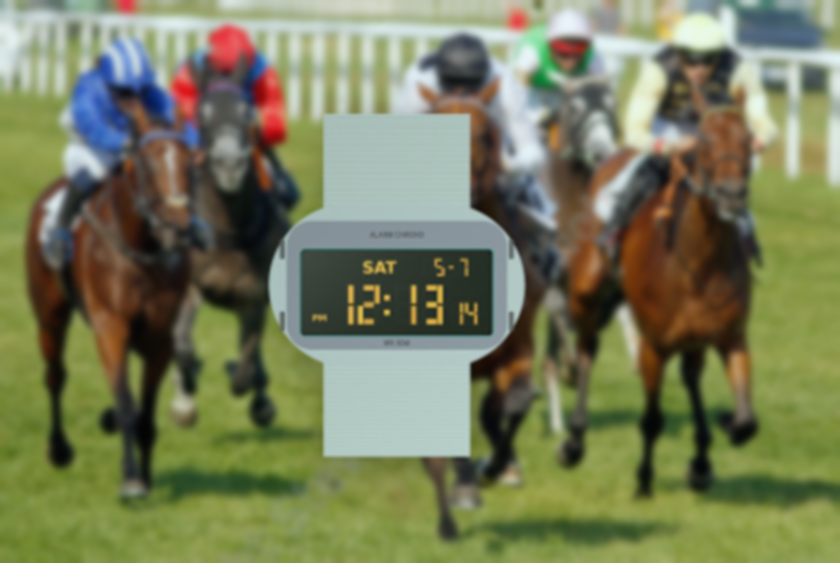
12:13:14
